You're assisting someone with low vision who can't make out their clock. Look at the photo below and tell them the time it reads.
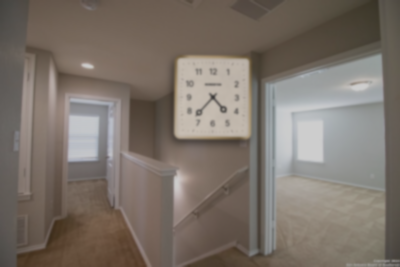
4:37
